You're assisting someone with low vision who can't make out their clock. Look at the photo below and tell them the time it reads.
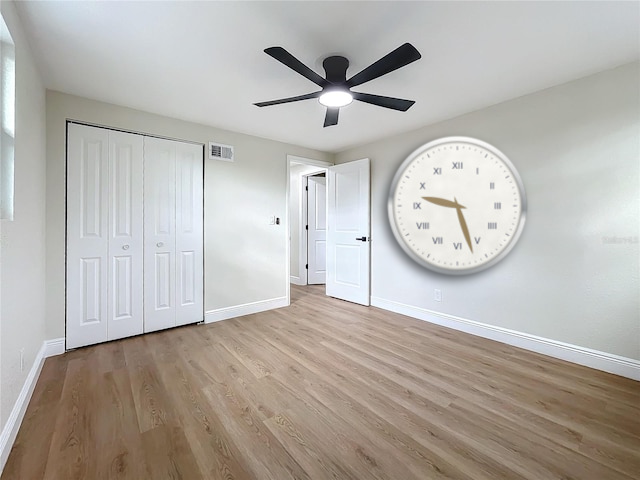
9:27
